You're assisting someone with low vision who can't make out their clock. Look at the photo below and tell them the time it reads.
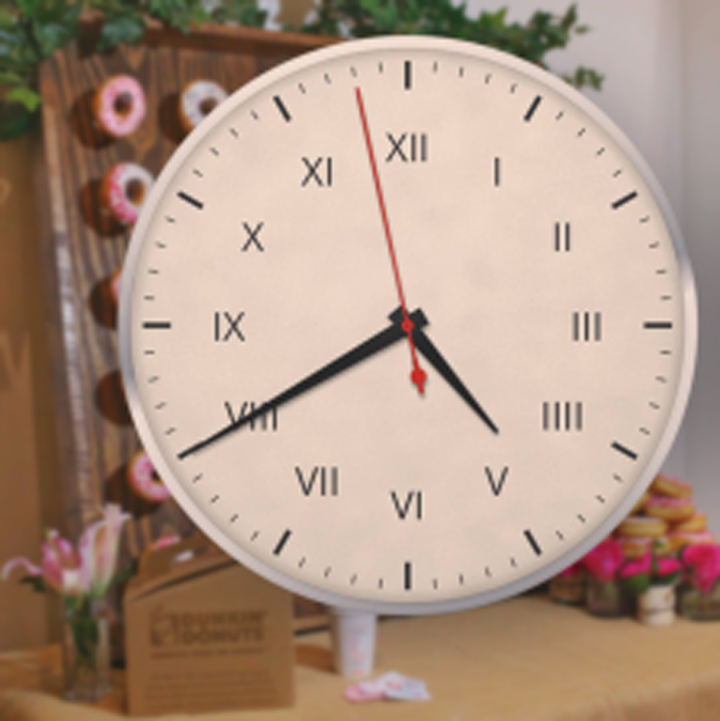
4:39:58
